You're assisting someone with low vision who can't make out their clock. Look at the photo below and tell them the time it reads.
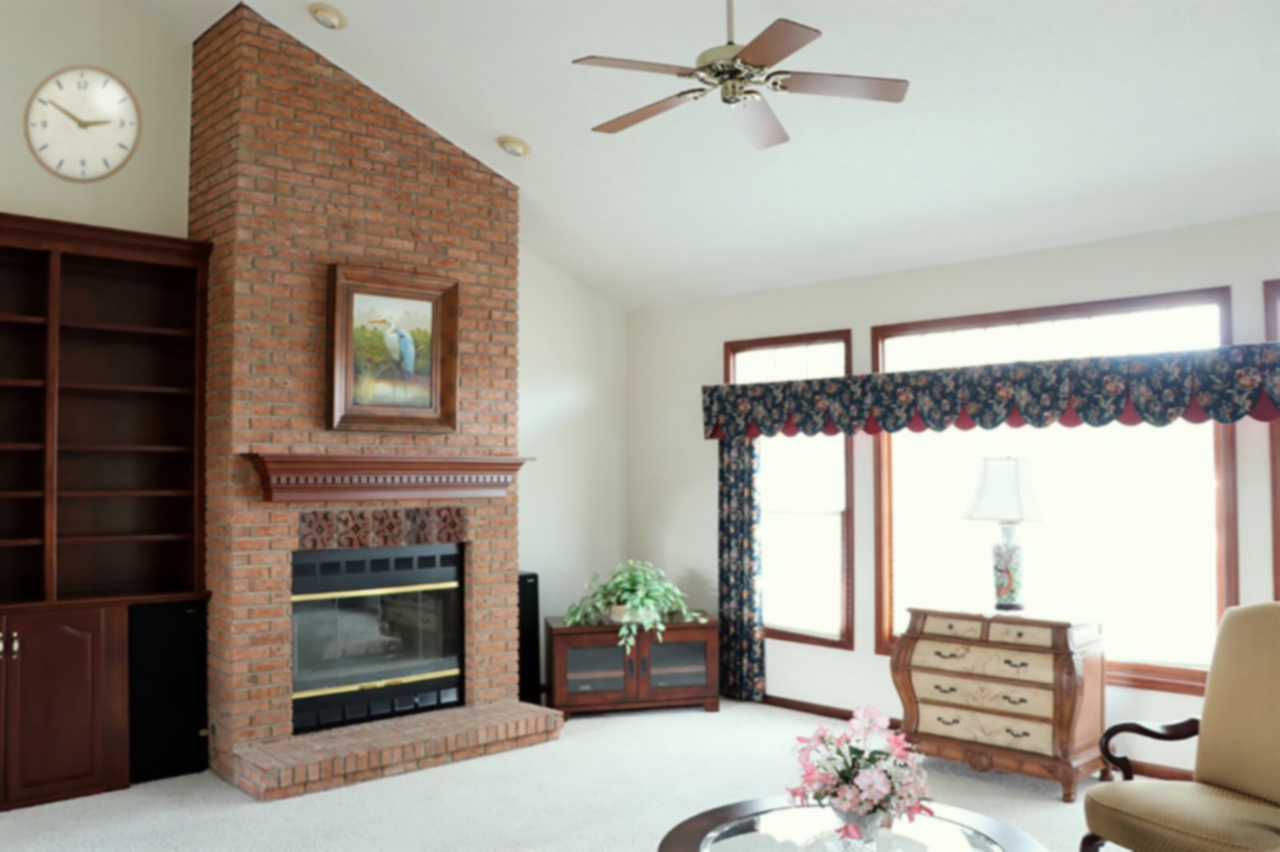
2:51
